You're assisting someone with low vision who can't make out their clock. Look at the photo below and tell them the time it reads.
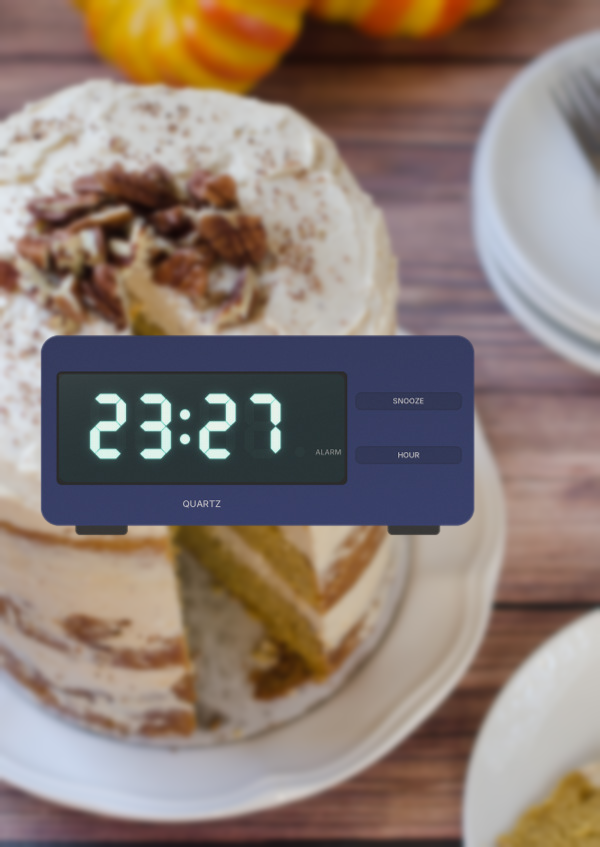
23:27
